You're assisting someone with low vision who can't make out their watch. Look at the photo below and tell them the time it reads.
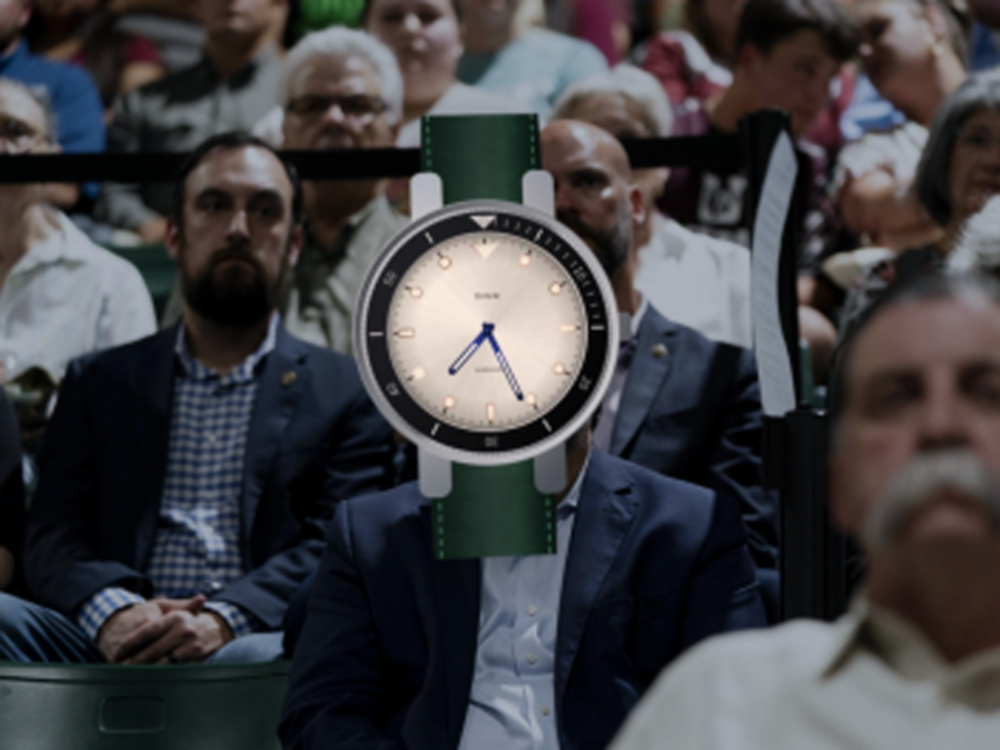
7:26
